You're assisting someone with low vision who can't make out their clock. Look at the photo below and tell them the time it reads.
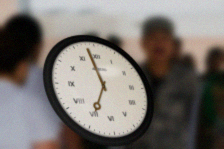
6:58
